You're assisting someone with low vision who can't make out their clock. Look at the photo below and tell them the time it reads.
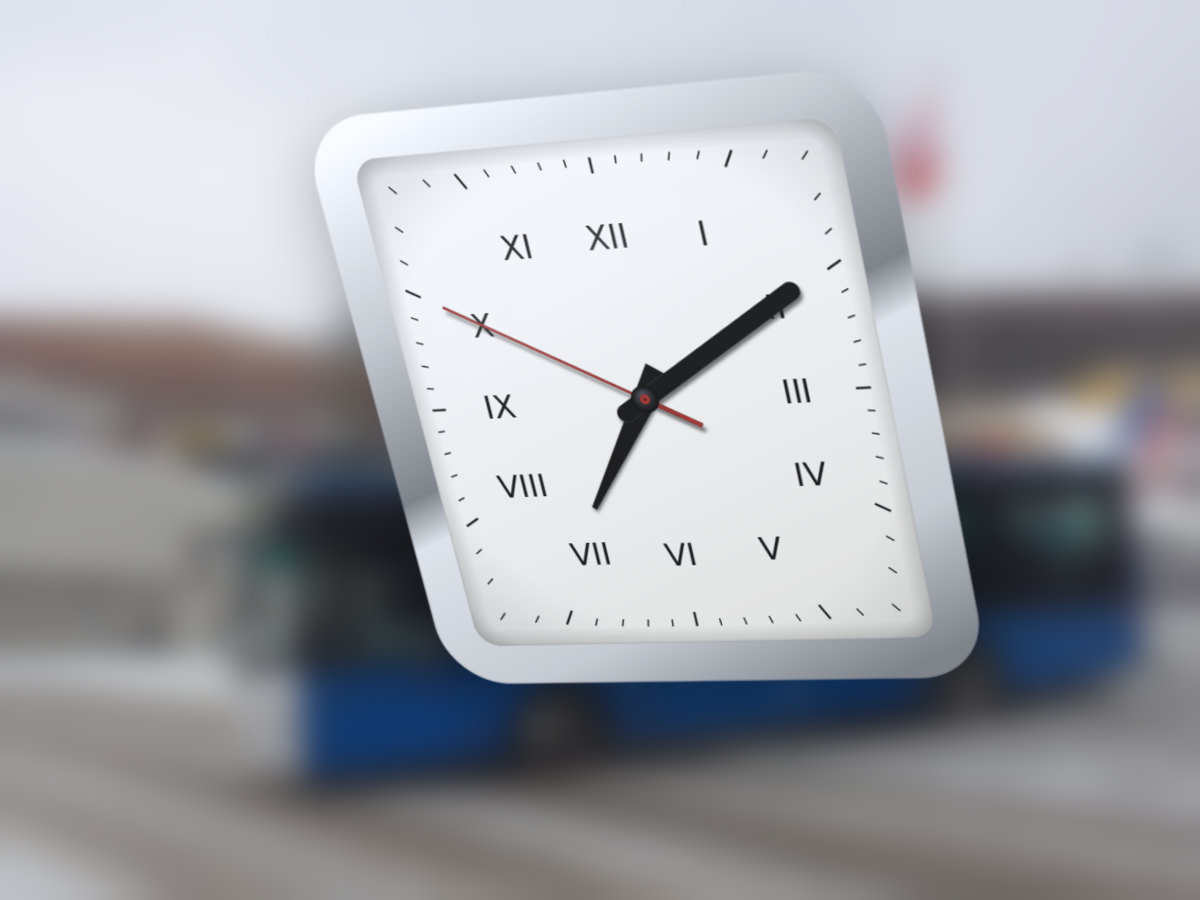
7:09:50
